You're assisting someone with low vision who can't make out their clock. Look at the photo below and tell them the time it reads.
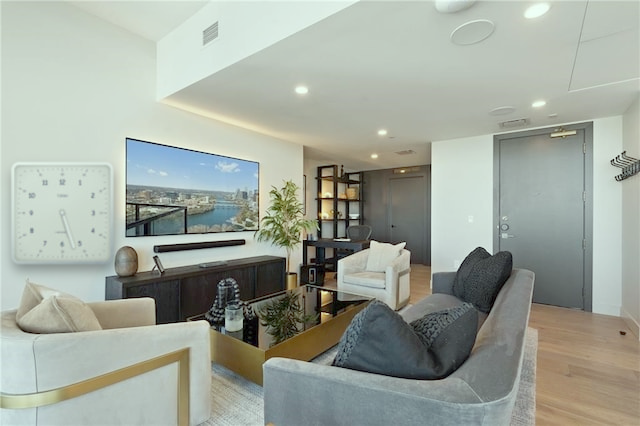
5:27
